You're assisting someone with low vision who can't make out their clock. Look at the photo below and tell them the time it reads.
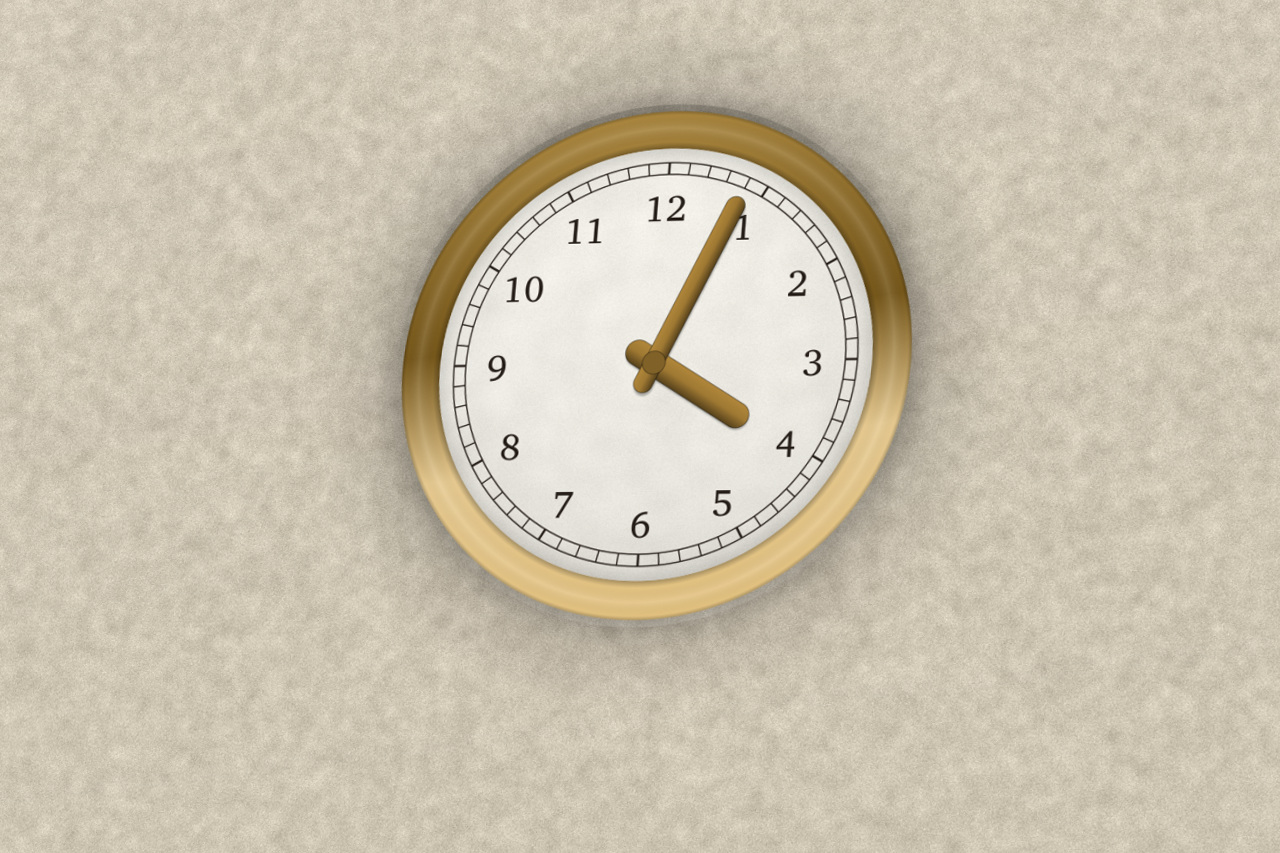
4:04
